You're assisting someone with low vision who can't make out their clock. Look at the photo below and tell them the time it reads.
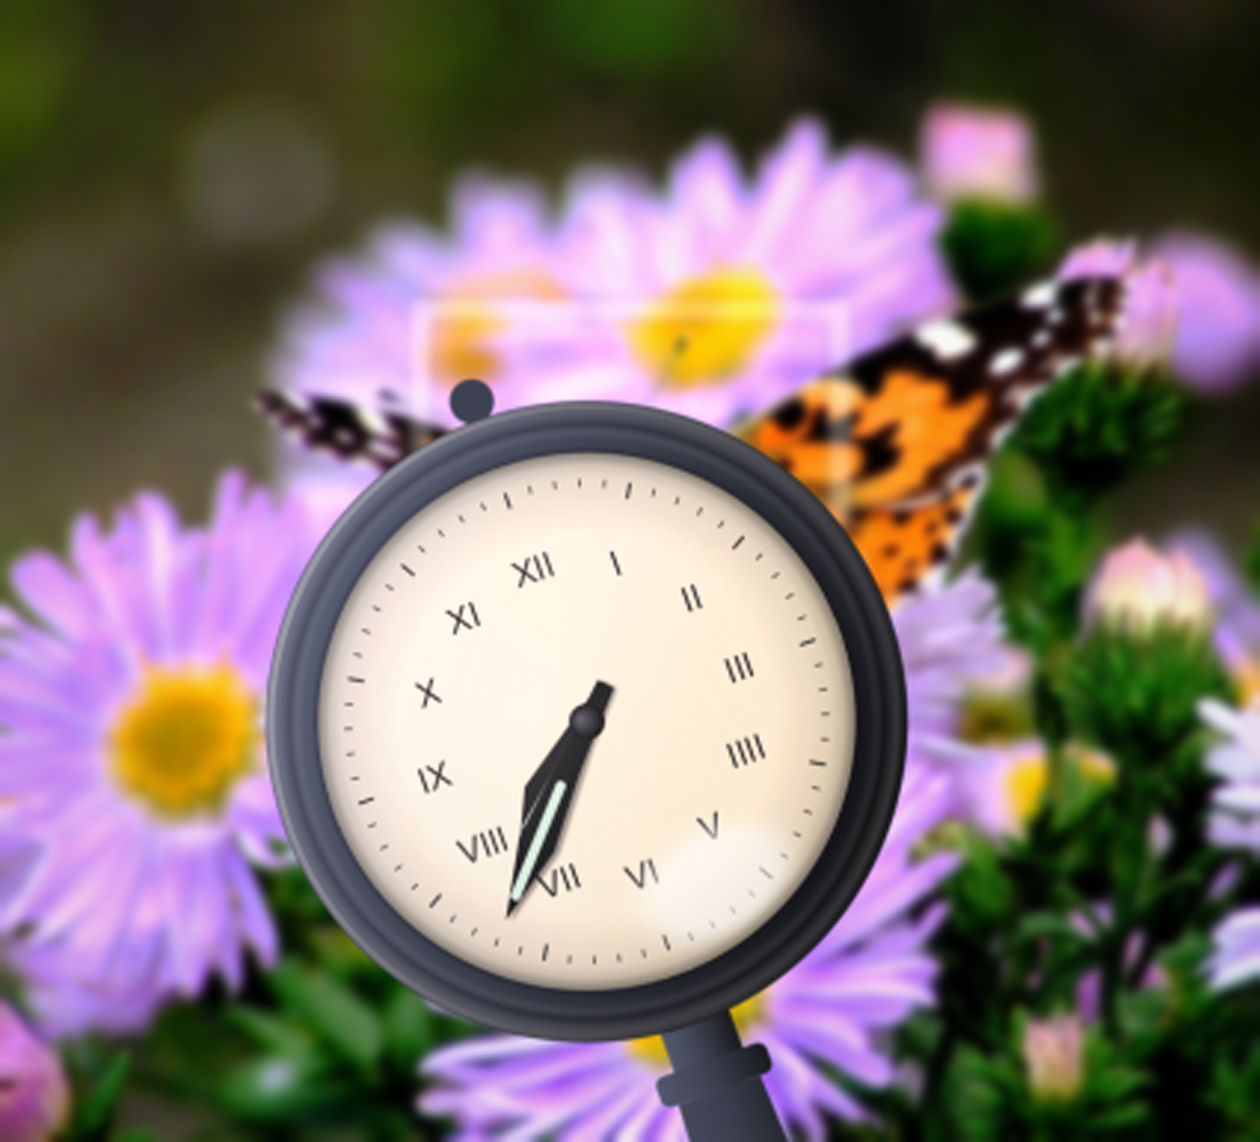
7:37
